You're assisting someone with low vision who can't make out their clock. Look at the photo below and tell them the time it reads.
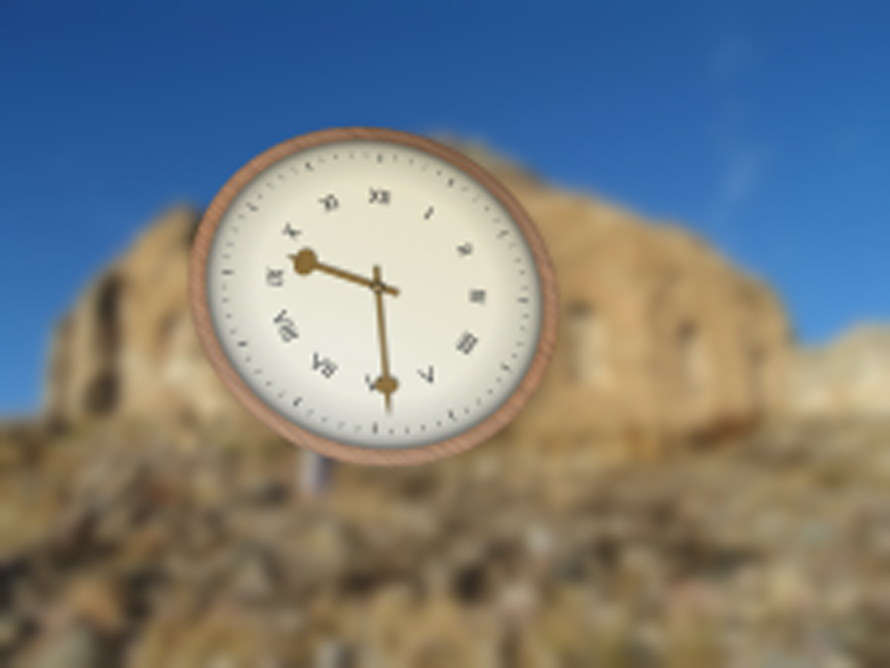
9:29
